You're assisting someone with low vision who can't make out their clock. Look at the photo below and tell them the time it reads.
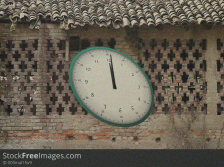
12:01
